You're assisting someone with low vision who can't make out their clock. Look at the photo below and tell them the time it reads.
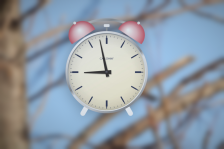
8:58
